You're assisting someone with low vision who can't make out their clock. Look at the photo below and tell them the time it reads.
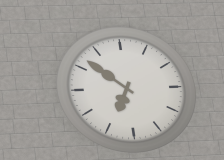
6:52
